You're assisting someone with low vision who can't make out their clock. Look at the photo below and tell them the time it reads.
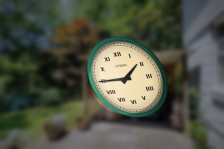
1:45
